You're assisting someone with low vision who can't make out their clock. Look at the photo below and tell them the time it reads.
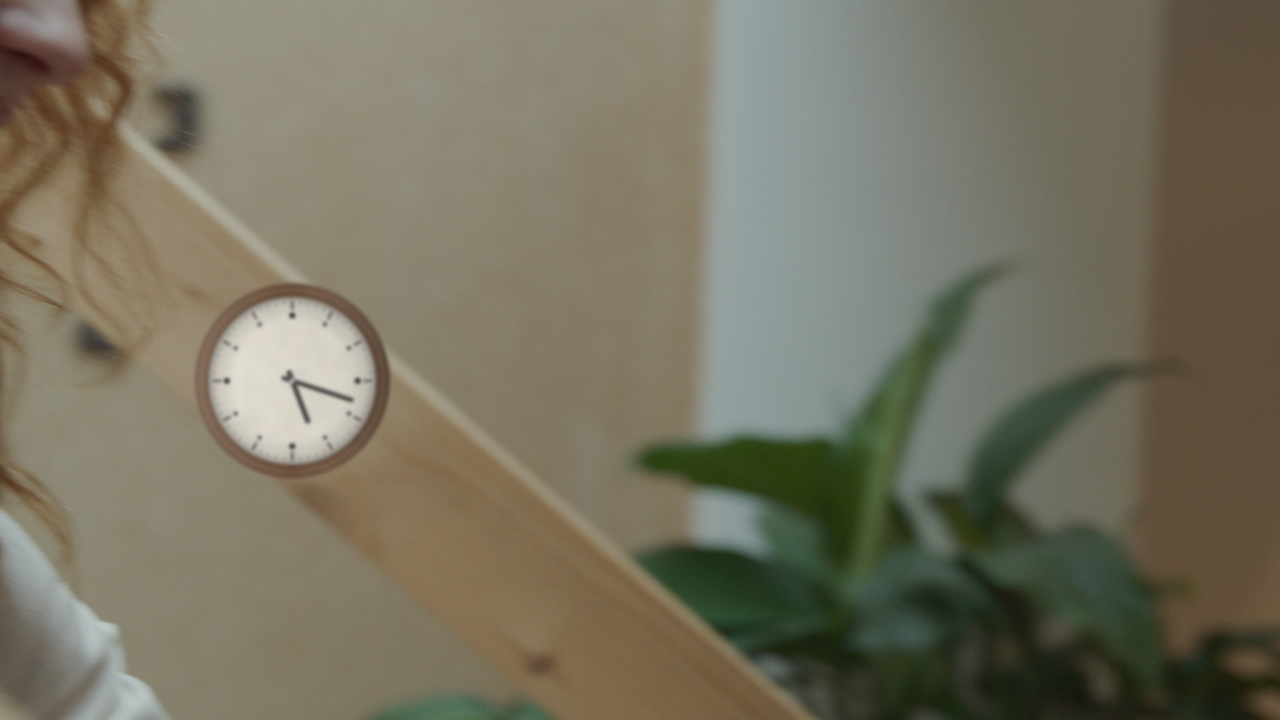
5:18
